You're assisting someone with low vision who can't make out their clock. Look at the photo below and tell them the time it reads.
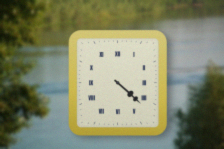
4:22
